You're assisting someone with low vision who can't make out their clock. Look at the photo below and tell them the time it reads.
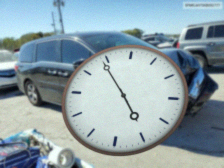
4:54
